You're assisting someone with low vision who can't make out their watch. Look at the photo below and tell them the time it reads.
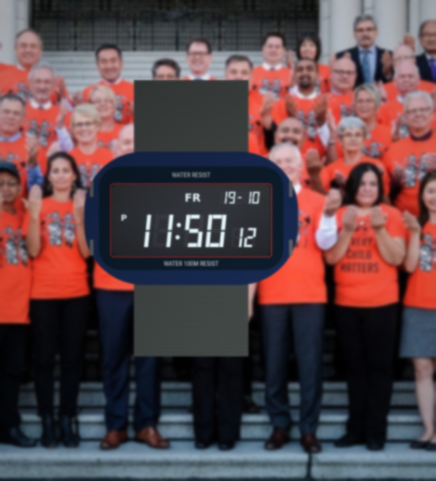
11:50:12
